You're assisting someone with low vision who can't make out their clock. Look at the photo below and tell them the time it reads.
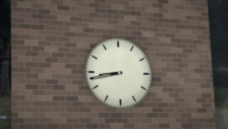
8:43
